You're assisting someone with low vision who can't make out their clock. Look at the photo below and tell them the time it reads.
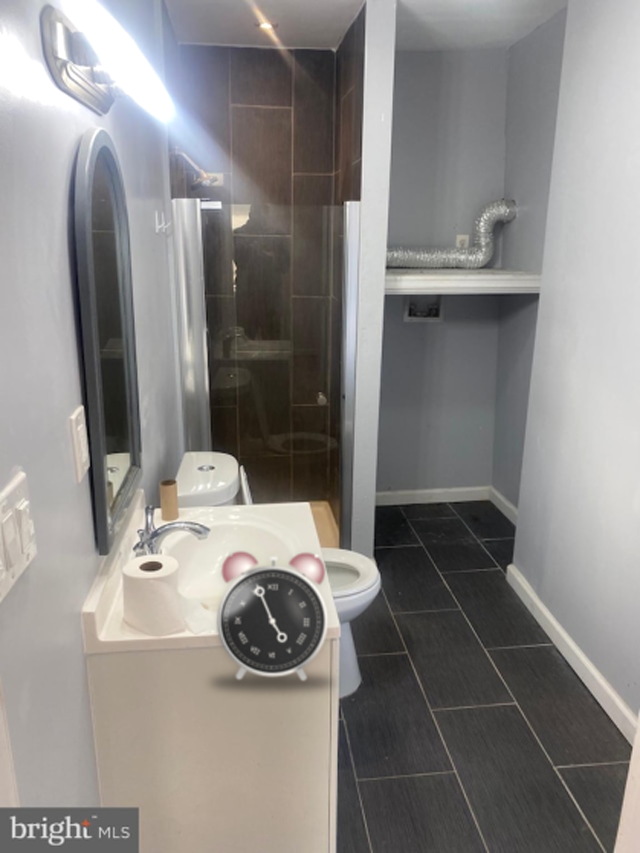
4:56
